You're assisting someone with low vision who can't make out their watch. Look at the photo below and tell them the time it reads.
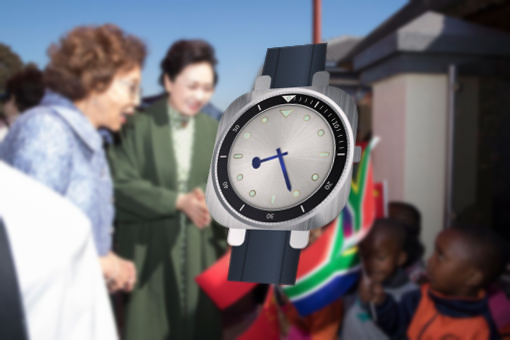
8:26
